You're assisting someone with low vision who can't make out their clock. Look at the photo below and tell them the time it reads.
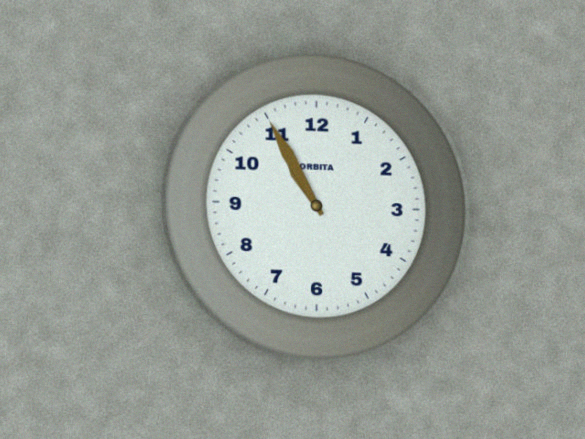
10:55
